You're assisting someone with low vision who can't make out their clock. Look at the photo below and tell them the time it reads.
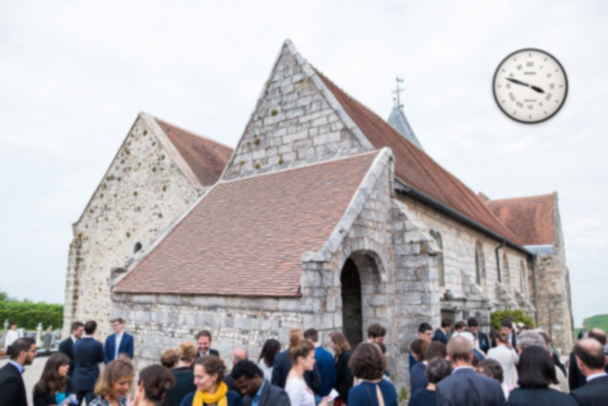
3:48
